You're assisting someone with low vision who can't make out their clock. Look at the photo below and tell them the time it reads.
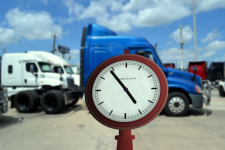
4:54
